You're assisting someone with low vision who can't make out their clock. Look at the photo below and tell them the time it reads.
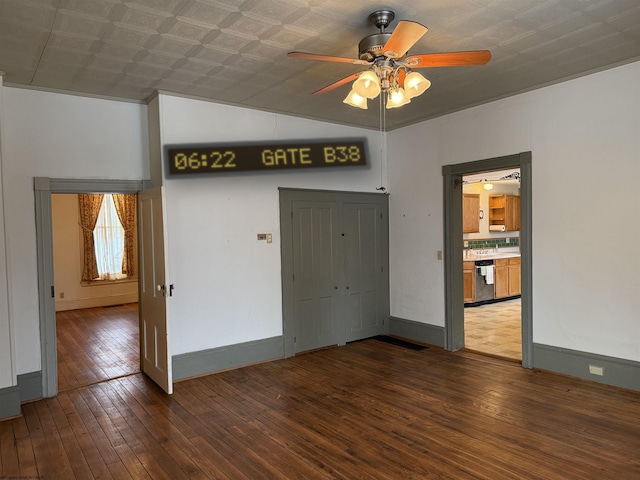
6:22
